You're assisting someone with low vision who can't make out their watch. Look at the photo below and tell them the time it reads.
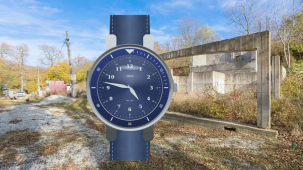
4:47
